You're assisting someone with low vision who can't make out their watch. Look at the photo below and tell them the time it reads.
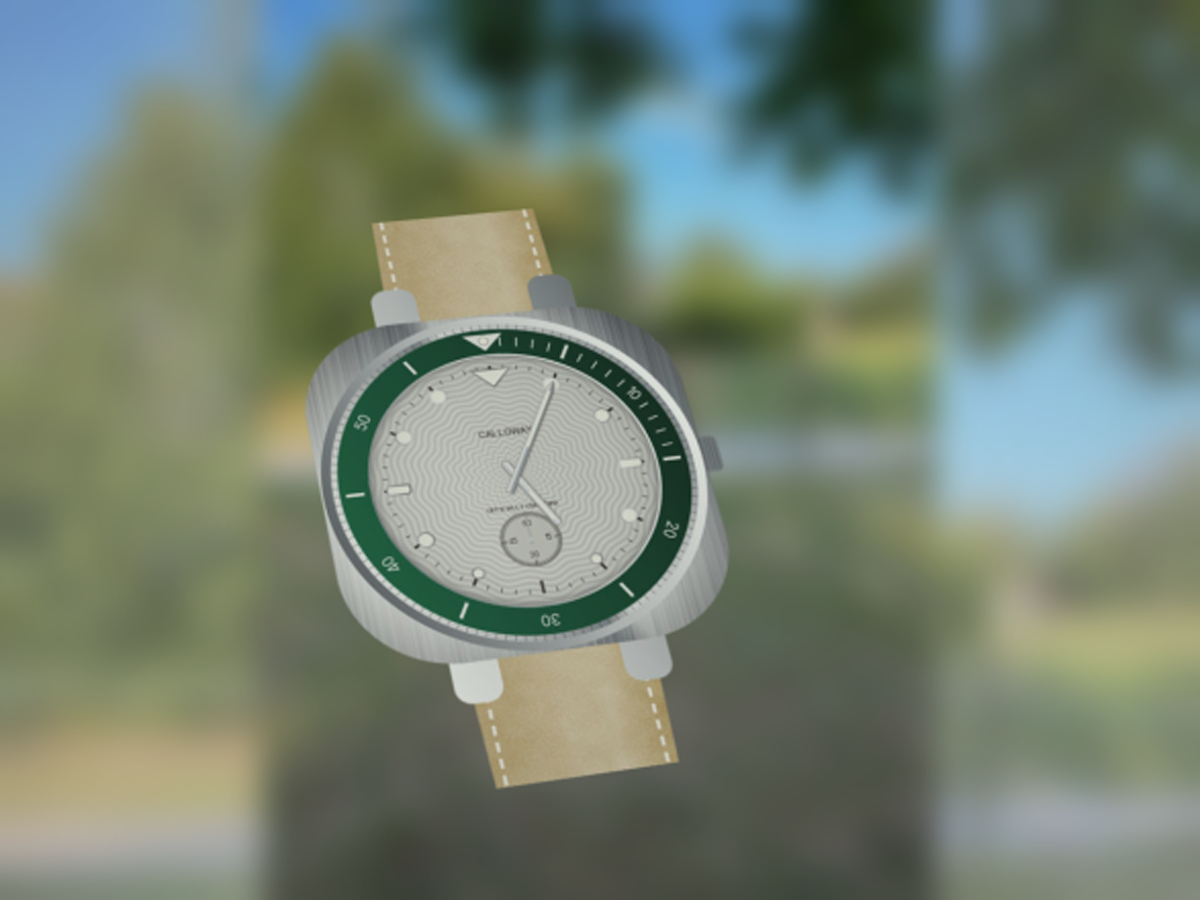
5:05
